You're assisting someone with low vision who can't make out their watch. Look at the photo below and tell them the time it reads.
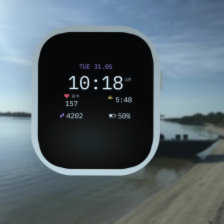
10:18
